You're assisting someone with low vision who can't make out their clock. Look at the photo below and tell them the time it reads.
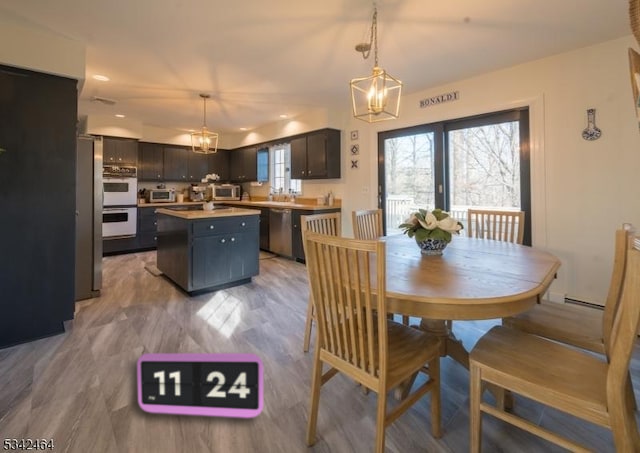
11:24
